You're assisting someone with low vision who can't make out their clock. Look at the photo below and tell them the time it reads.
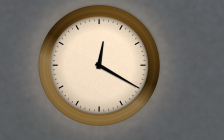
12:20
